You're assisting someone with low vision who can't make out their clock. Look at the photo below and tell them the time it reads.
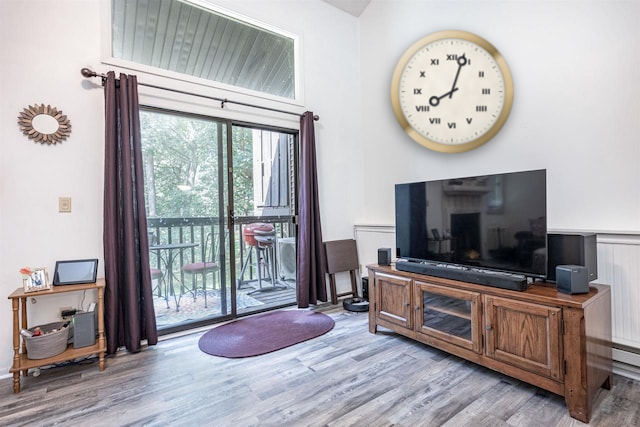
8:03
